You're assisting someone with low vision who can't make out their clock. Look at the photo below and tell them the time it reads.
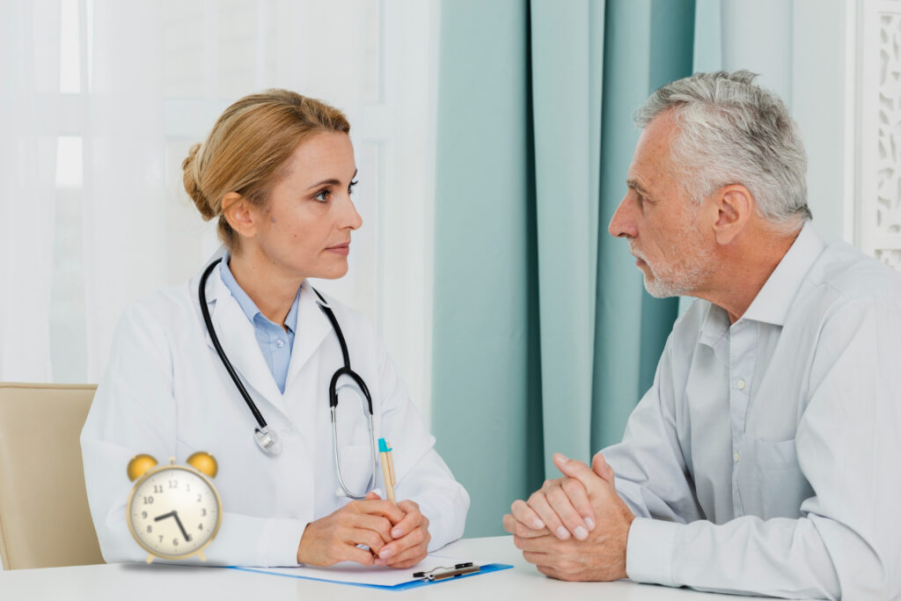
8:26
